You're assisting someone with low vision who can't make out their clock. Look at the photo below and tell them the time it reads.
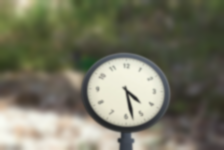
4:28
